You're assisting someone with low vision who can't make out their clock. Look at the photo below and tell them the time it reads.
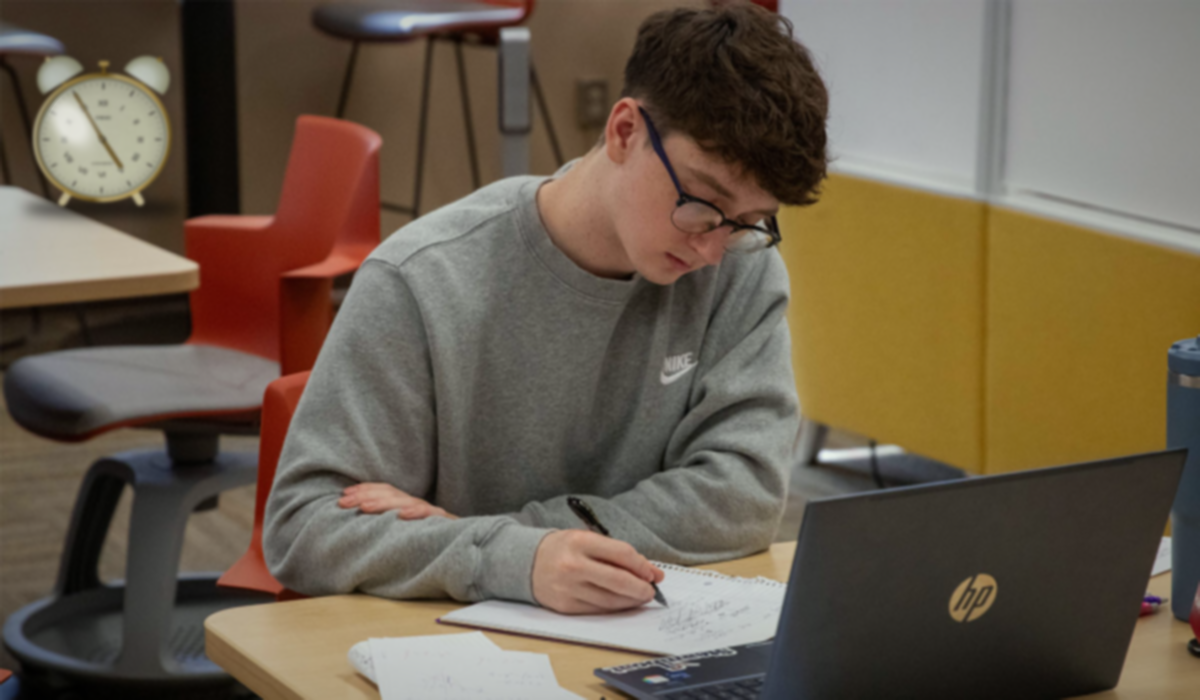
4:55
